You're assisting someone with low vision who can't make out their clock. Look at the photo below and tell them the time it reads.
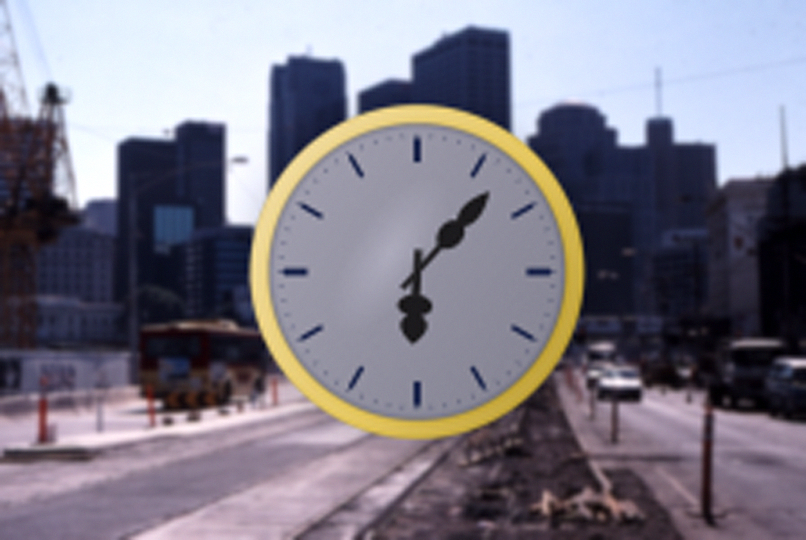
6:07
